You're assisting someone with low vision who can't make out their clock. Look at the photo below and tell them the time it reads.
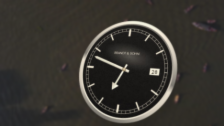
6:48
